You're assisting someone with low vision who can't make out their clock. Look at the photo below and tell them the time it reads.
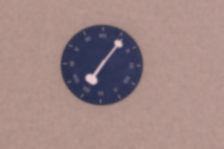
7:06
